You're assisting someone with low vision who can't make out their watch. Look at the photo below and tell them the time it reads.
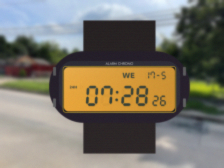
7:28:26
